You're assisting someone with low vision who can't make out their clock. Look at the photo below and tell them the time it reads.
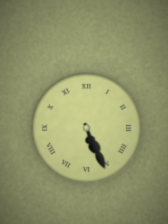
5:26
